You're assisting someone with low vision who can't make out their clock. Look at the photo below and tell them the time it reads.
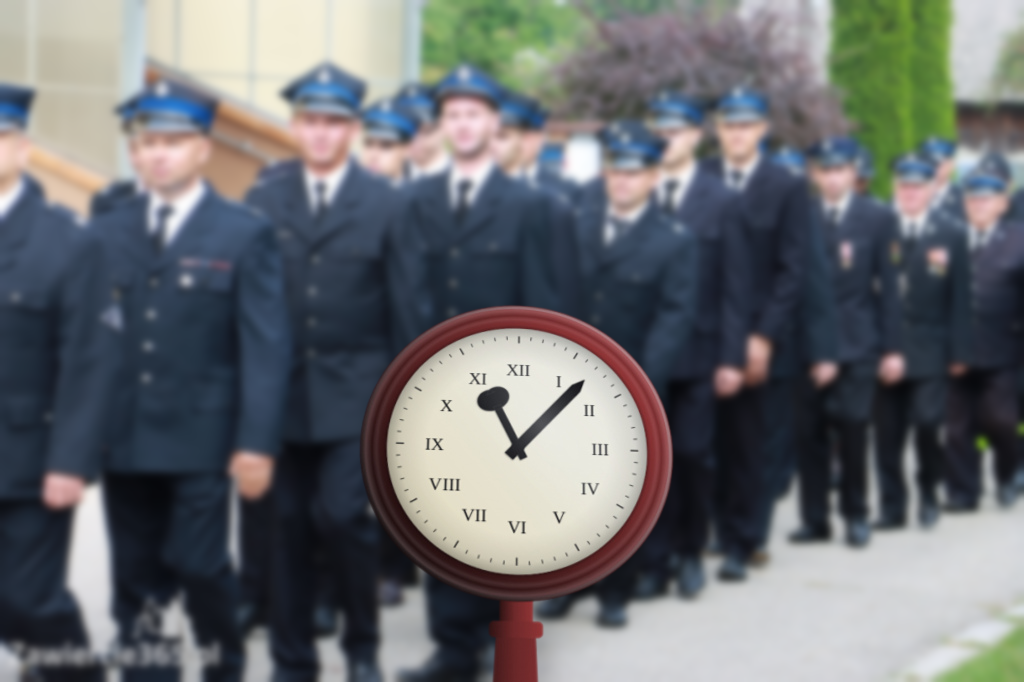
11:07
